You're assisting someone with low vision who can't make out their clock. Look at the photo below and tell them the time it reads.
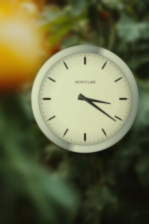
3:21
